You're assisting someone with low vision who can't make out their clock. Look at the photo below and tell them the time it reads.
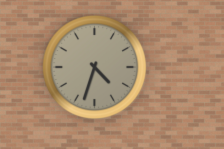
4:33
